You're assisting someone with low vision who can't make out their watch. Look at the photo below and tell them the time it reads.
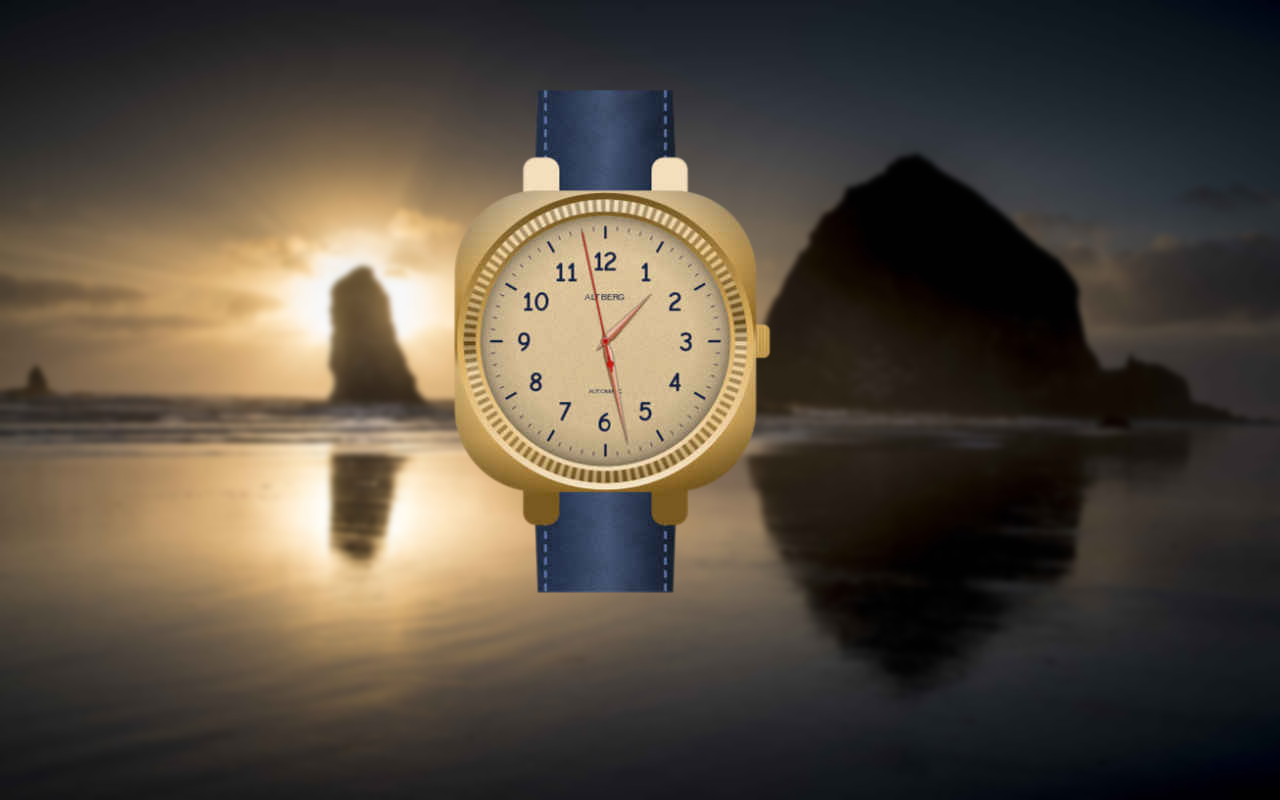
1:27:58
